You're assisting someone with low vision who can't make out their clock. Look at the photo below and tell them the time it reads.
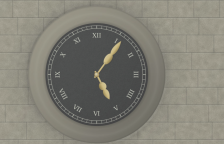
5:06
